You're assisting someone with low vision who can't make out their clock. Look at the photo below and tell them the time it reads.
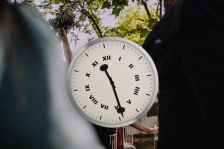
11:29
